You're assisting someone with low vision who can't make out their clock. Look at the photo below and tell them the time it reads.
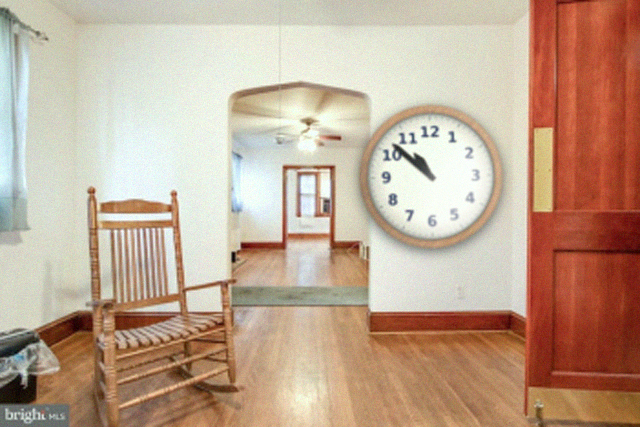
10:52
